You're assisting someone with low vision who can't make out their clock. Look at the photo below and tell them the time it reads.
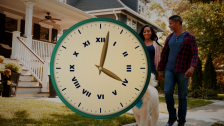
4:02
